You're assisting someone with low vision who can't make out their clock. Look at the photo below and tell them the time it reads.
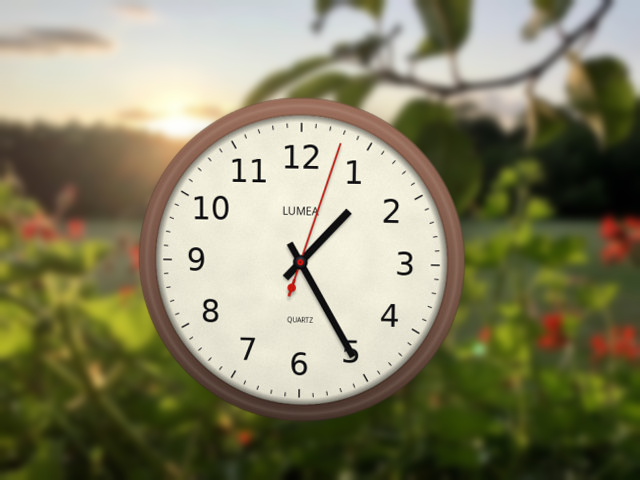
1:25:03
